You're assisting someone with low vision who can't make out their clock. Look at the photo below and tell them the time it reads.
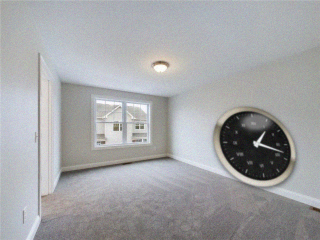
1:18
